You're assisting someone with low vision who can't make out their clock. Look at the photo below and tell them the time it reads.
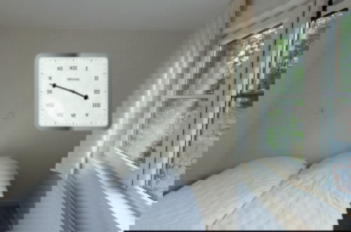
3:48
